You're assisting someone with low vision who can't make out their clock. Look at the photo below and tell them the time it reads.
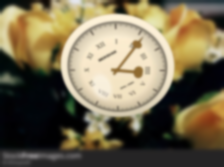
4:11
